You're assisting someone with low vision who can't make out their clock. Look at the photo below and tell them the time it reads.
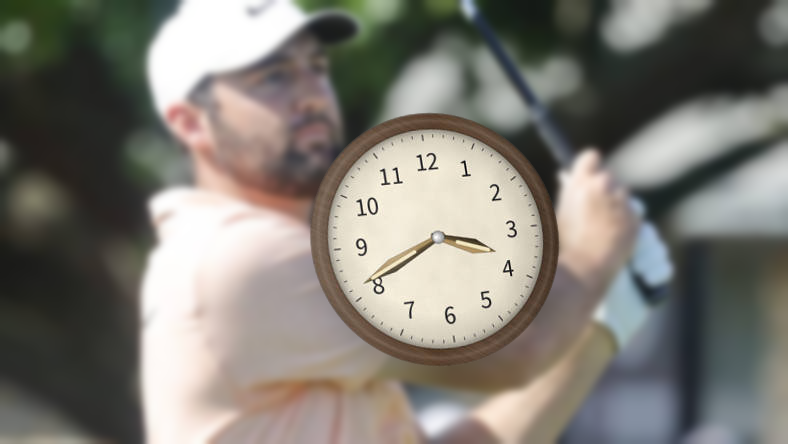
3:41
